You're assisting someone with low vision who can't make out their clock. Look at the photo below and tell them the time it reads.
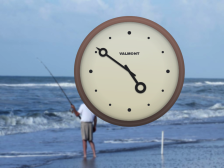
4:51
